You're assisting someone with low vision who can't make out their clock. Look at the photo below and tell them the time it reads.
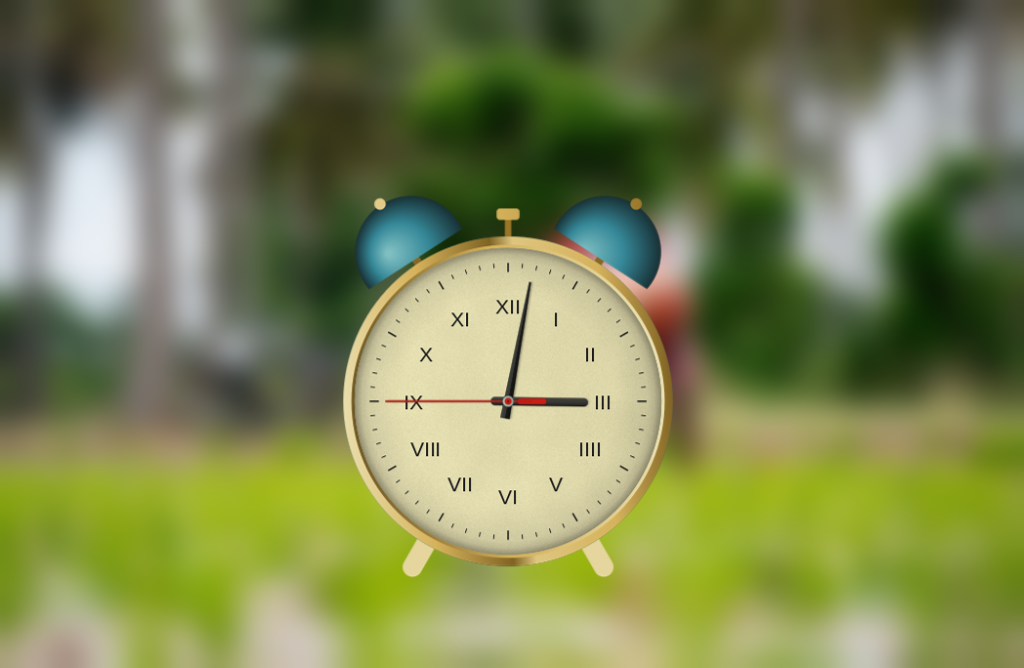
3:01:45
